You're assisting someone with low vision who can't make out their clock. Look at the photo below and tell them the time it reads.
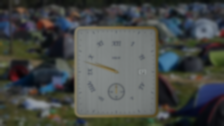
9:48
